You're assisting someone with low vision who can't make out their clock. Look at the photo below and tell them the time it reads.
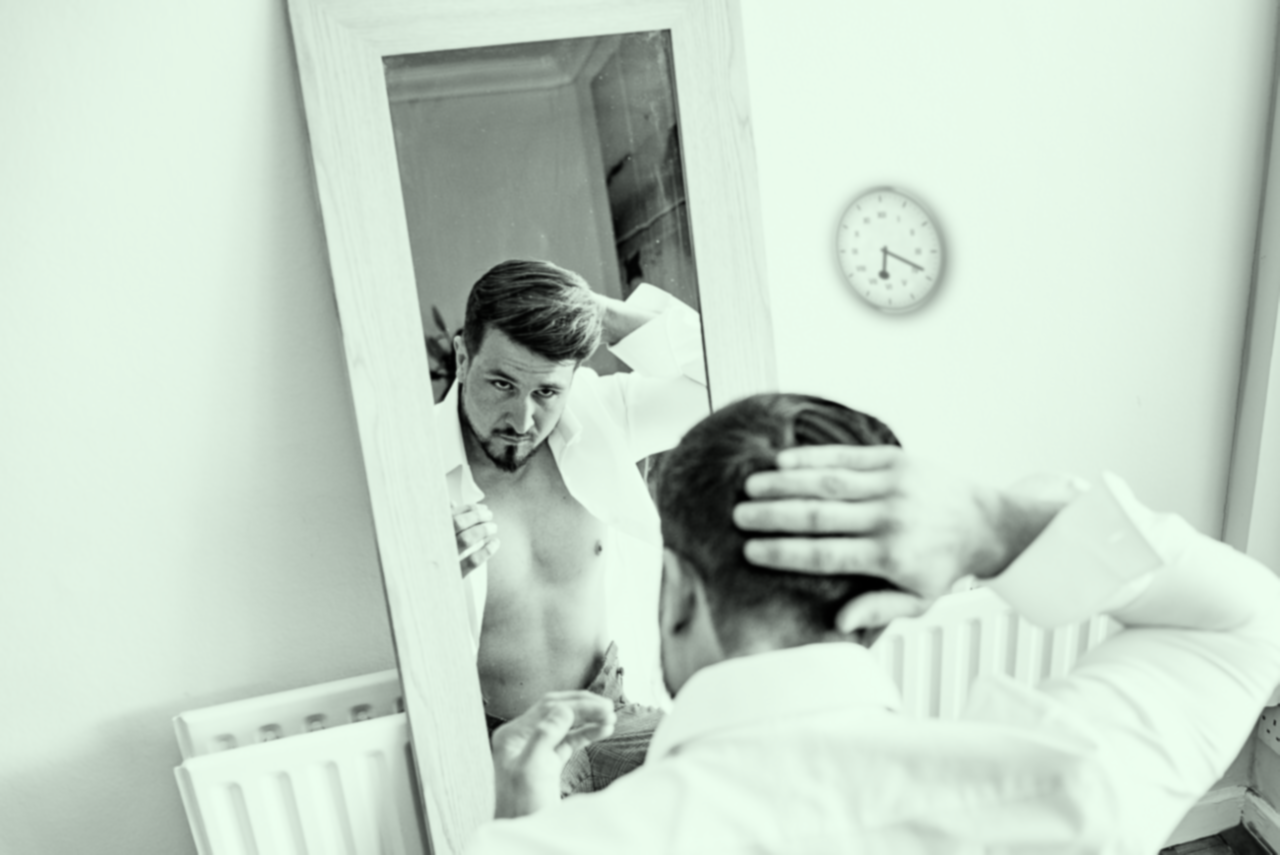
6:19
